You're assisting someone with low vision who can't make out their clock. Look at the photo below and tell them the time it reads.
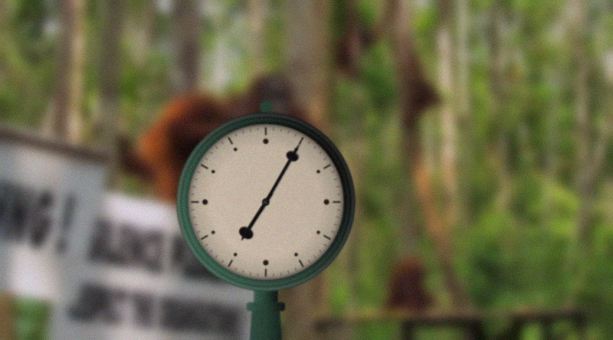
7:05
